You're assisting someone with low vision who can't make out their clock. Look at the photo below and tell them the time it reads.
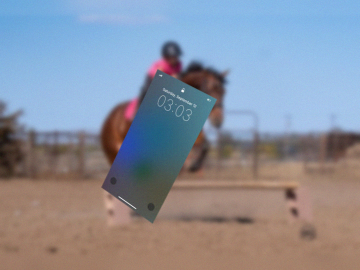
3:03
